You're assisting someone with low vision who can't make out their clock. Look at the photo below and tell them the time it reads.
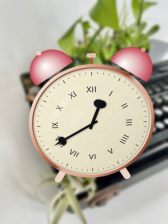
12:40
